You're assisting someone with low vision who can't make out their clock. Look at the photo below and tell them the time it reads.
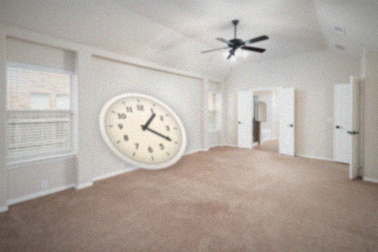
1:20
